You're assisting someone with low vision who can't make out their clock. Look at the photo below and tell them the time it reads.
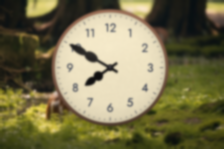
7:50
